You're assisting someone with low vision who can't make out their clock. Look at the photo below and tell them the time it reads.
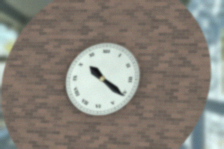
10:21
